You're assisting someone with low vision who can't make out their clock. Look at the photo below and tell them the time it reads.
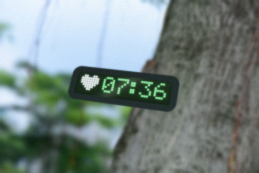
7:36
